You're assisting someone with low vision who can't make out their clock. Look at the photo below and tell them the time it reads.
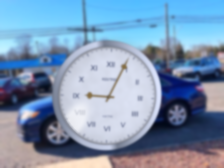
9:04
